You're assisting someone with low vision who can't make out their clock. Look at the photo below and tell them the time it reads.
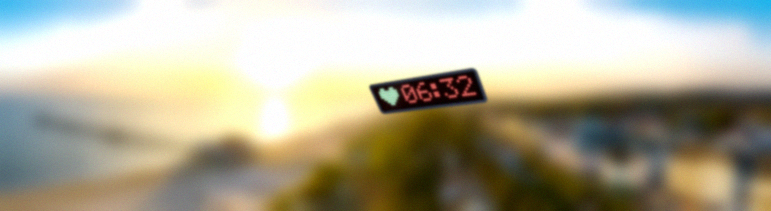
6:32
